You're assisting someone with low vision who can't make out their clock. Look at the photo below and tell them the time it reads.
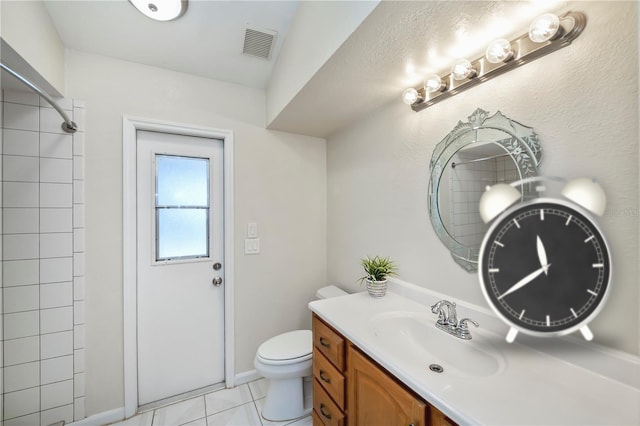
11:40
